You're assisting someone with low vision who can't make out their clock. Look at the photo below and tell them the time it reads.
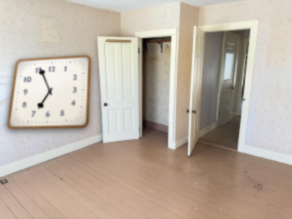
6:56
